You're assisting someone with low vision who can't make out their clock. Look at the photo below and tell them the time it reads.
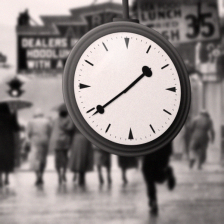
1:39
